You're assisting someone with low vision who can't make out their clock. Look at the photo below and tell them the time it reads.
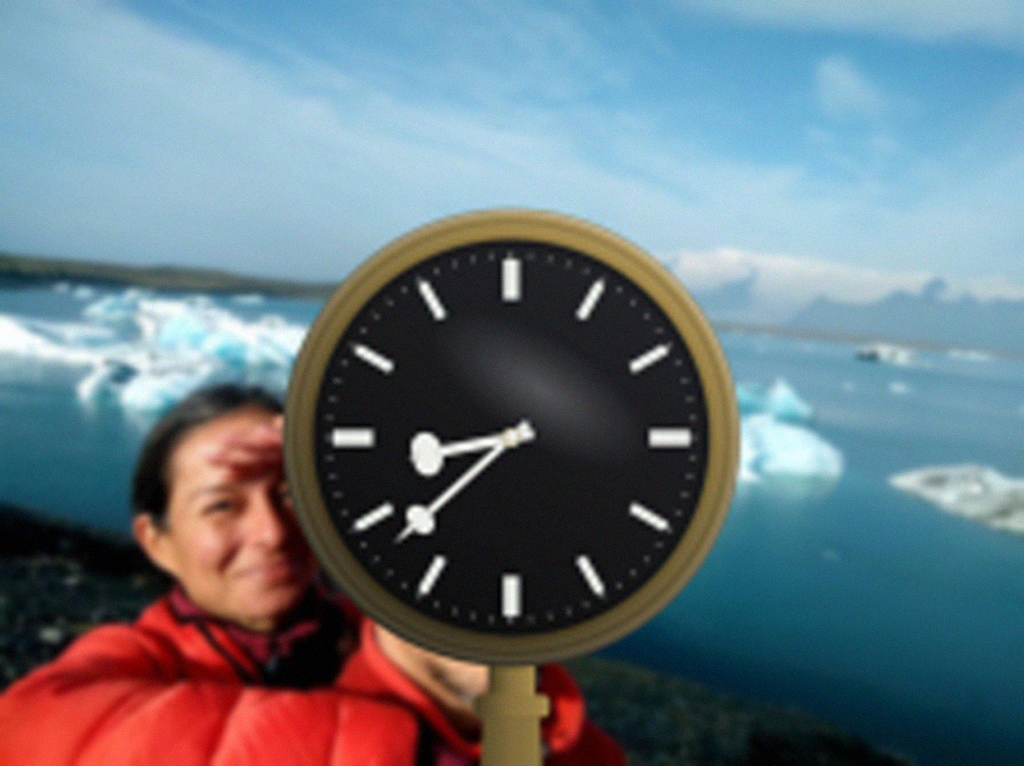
8:38
